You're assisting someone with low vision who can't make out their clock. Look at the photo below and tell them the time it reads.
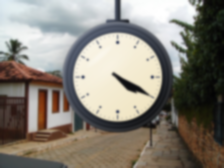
4:20
